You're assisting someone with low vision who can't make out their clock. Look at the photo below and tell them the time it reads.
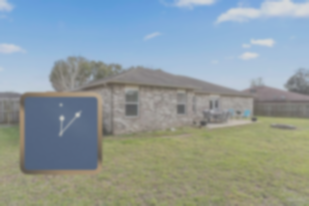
12:07
